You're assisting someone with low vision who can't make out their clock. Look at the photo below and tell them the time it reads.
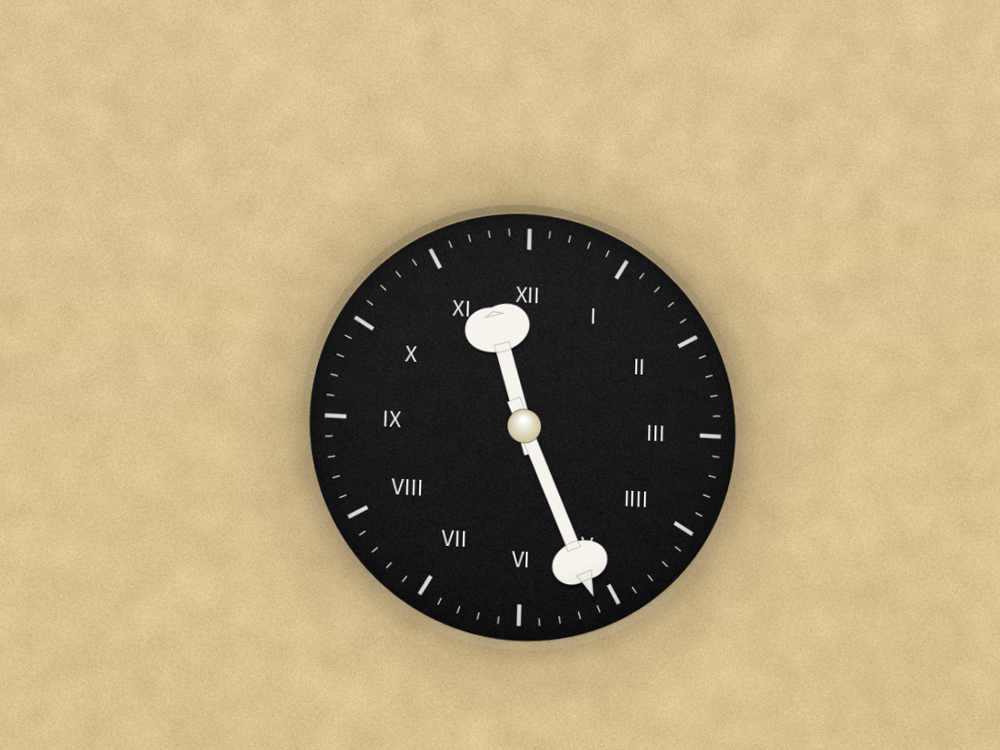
11:26
